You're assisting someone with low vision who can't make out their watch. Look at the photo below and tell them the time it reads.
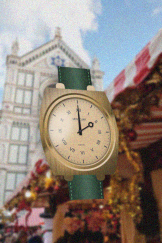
2:00
